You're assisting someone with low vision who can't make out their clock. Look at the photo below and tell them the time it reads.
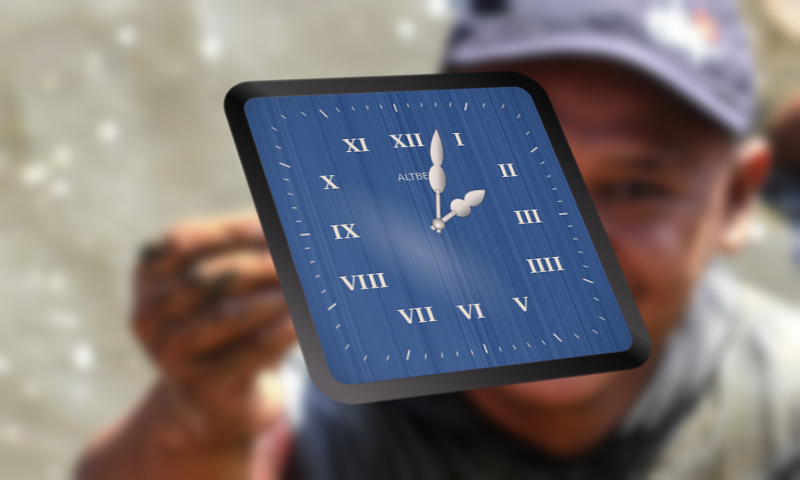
2:03
